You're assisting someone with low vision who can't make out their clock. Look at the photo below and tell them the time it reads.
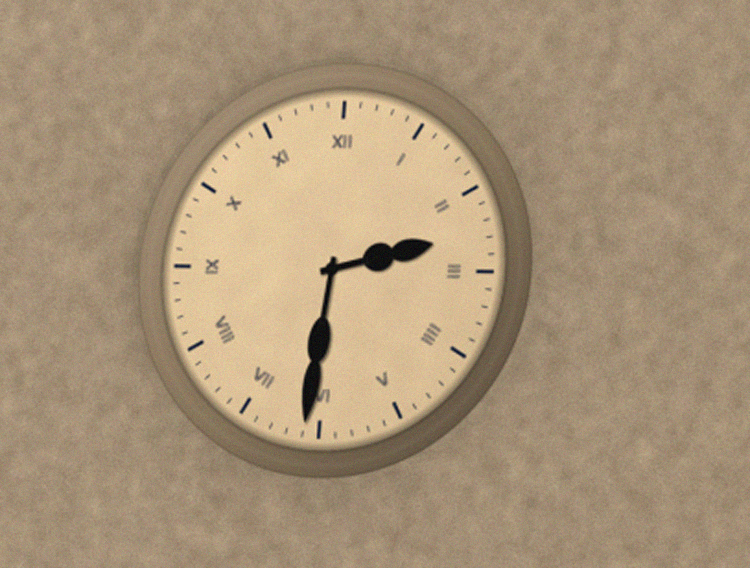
2:31
